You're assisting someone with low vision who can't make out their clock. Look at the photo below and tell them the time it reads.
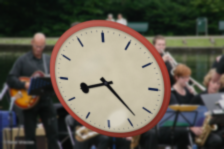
8:23
